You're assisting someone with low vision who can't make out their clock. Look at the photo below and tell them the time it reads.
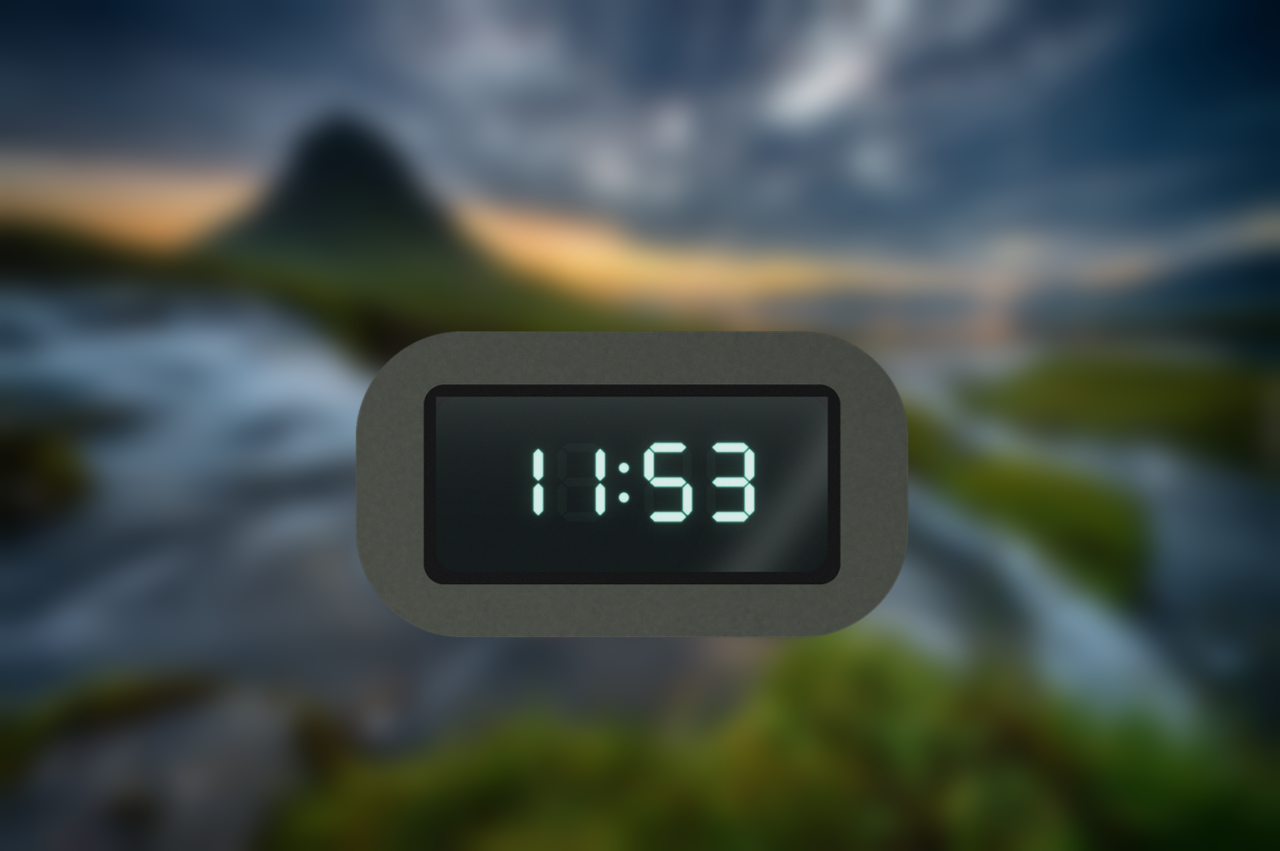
11:53
